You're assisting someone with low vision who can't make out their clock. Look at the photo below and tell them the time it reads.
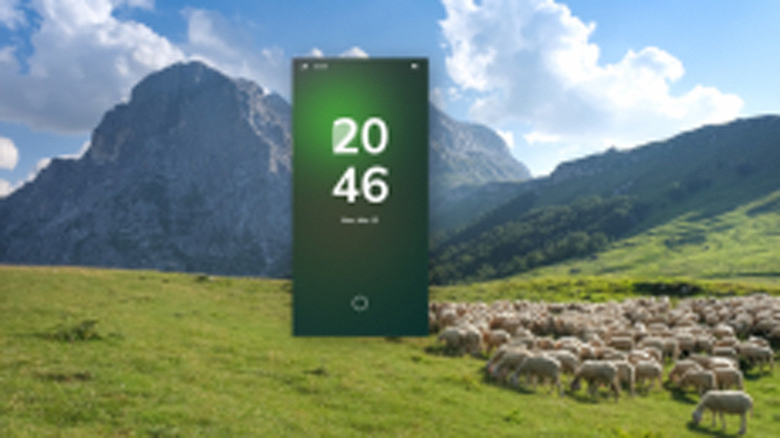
20:46
